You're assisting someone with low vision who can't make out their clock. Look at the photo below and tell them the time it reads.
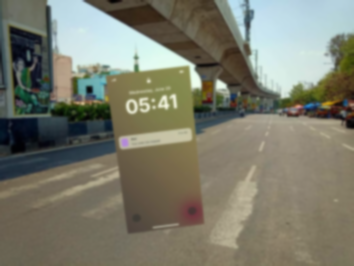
5:41
